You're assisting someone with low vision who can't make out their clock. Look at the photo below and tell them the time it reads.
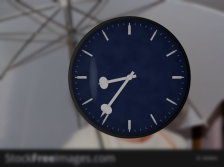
8:36
